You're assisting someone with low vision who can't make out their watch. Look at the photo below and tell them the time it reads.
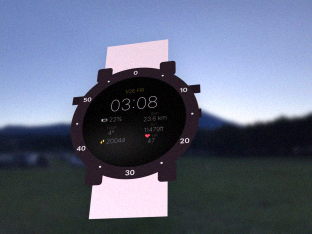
3:08
